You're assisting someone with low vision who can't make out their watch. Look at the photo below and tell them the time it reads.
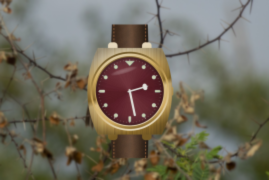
2:28
